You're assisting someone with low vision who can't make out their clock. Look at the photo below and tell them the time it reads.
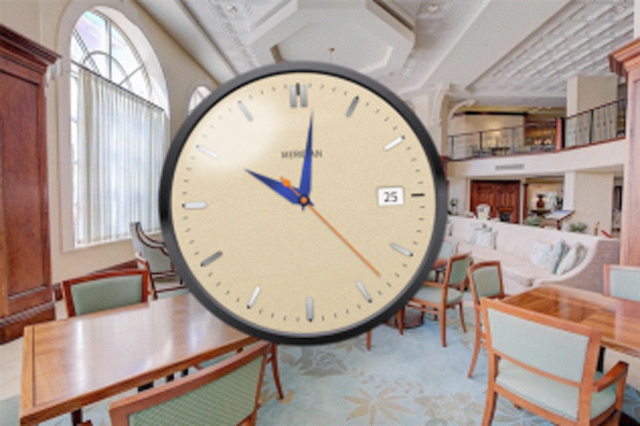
10:01:23
